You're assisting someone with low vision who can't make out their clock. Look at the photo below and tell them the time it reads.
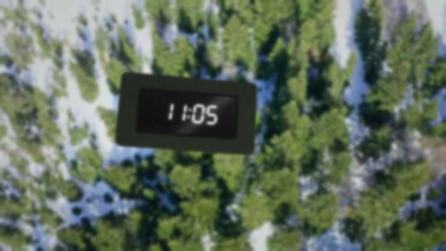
11:05
